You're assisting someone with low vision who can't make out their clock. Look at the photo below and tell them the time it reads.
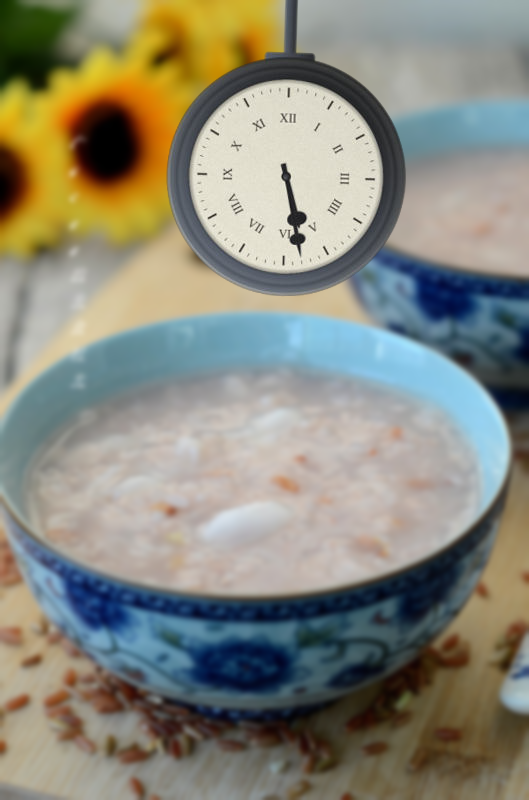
5:28
